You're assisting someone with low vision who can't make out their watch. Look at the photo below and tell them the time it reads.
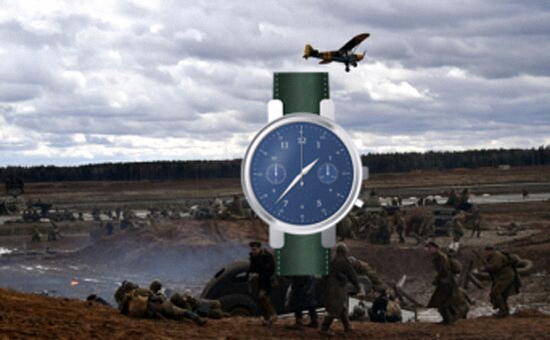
1:37
